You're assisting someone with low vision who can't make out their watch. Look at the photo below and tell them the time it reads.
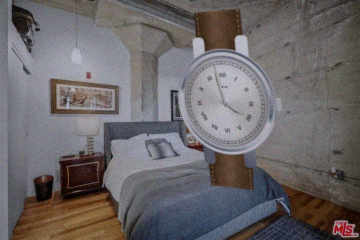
3:58
